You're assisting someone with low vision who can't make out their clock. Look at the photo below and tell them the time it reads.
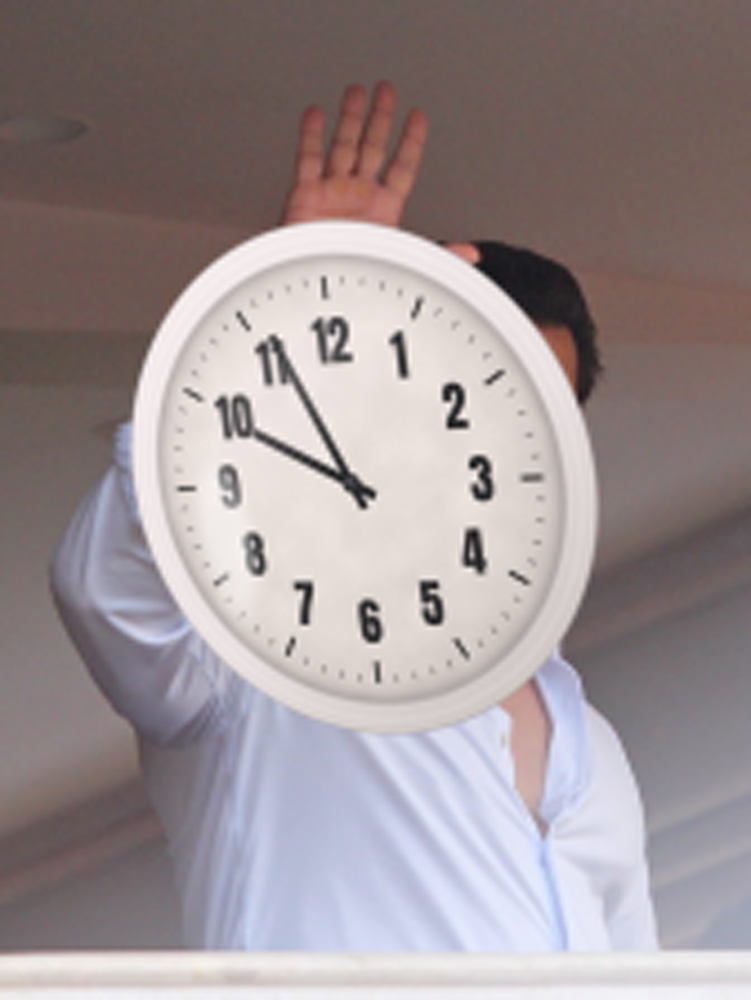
9:56
